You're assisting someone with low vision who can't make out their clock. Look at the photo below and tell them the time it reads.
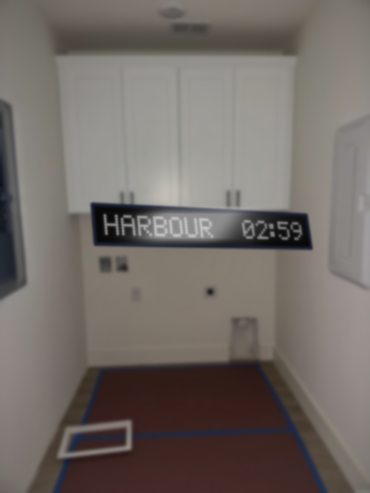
2:59
